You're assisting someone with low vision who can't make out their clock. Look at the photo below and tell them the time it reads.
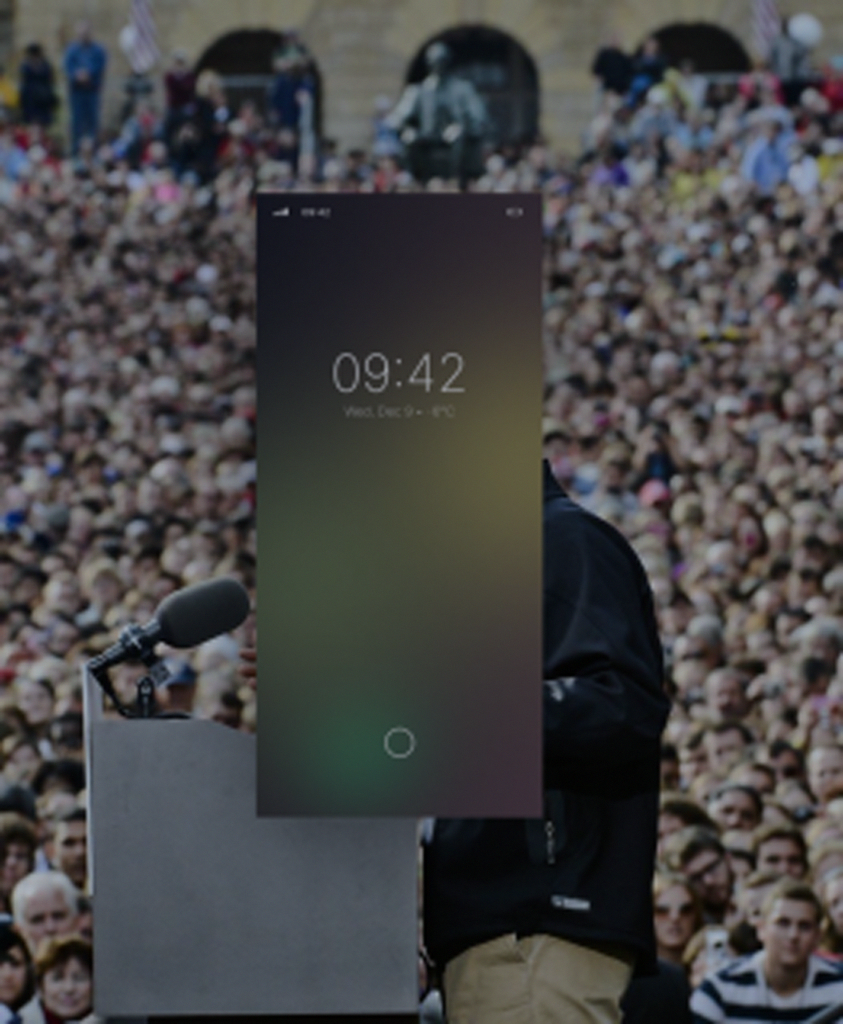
9:42
